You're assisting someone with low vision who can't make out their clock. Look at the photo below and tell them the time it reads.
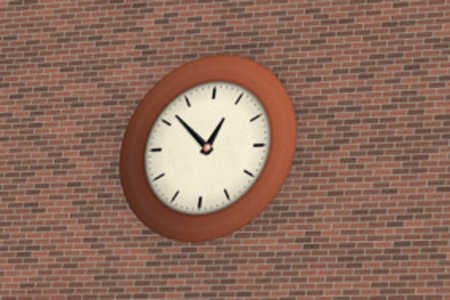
12:52
